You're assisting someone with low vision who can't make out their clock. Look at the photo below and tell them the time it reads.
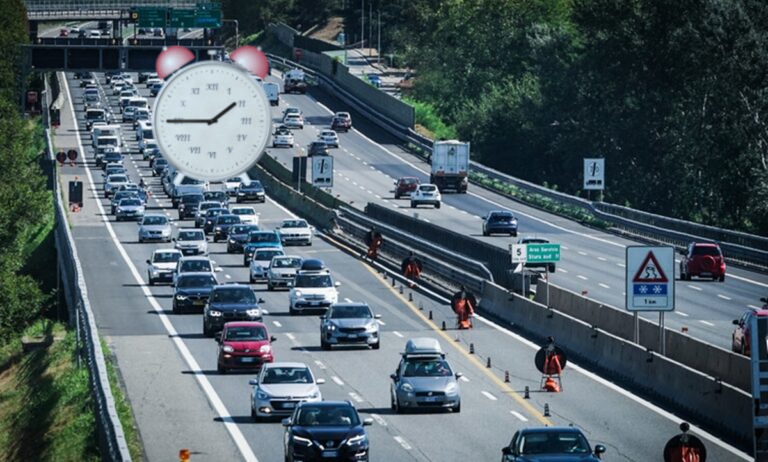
1:45
